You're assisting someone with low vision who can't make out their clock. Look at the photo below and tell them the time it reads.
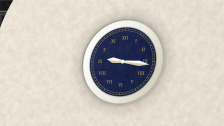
9:16
